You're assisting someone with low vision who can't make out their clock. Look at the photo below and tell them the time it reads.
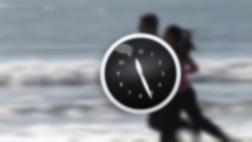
11:26
